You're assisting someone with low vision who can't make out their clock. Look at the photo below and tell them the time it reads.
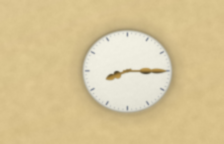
8:15
